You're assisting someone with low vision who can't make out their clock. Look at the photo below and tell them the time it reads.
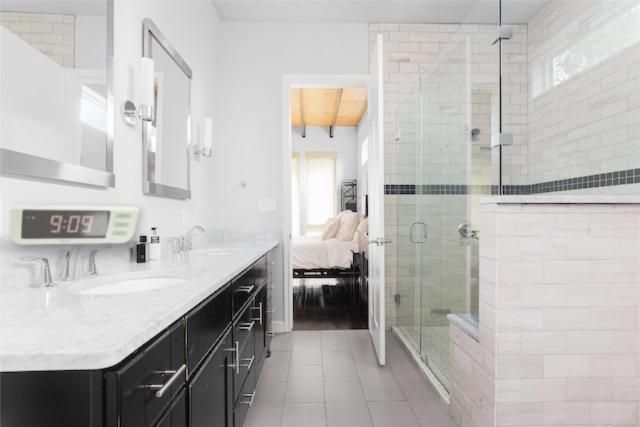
9:09
